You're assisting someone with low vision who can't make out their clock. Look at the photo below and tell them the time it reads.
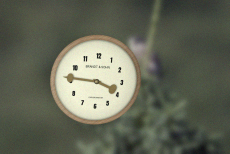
3:46
